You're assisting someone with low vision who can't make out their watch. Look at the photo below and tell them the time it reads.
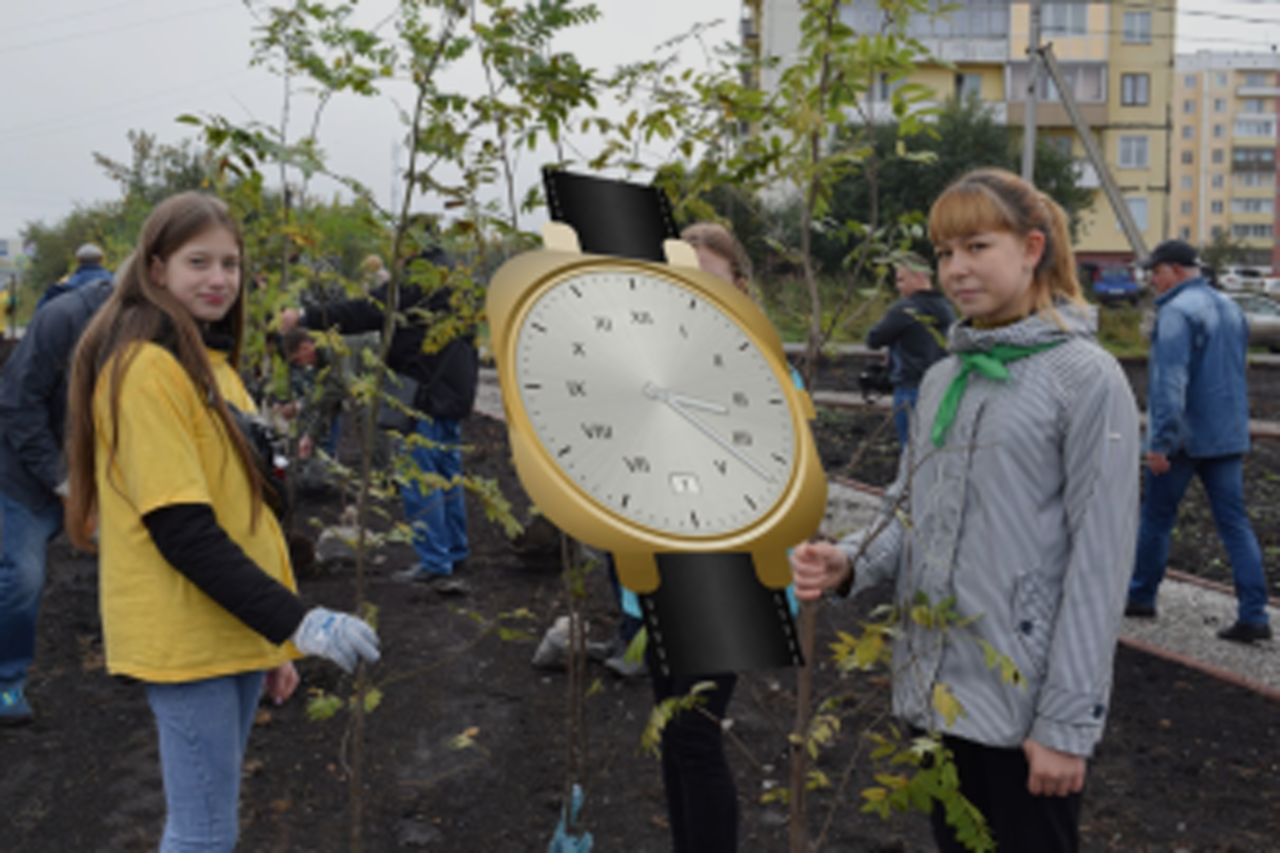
3:22
